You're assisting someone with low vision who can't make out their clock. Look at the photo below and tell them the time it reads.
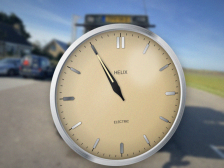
10:55
